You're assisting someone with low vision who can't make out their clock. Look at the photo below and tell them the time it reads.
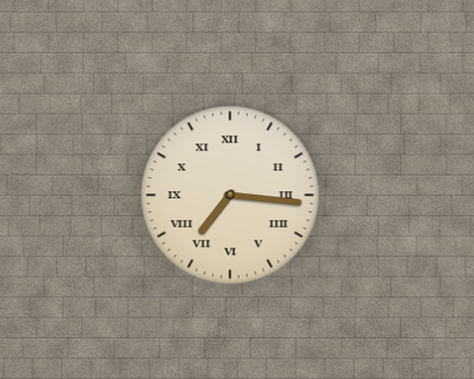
7:16
